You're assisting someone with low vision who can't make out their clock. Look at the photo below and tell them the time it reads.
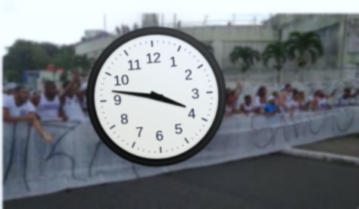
3:47
